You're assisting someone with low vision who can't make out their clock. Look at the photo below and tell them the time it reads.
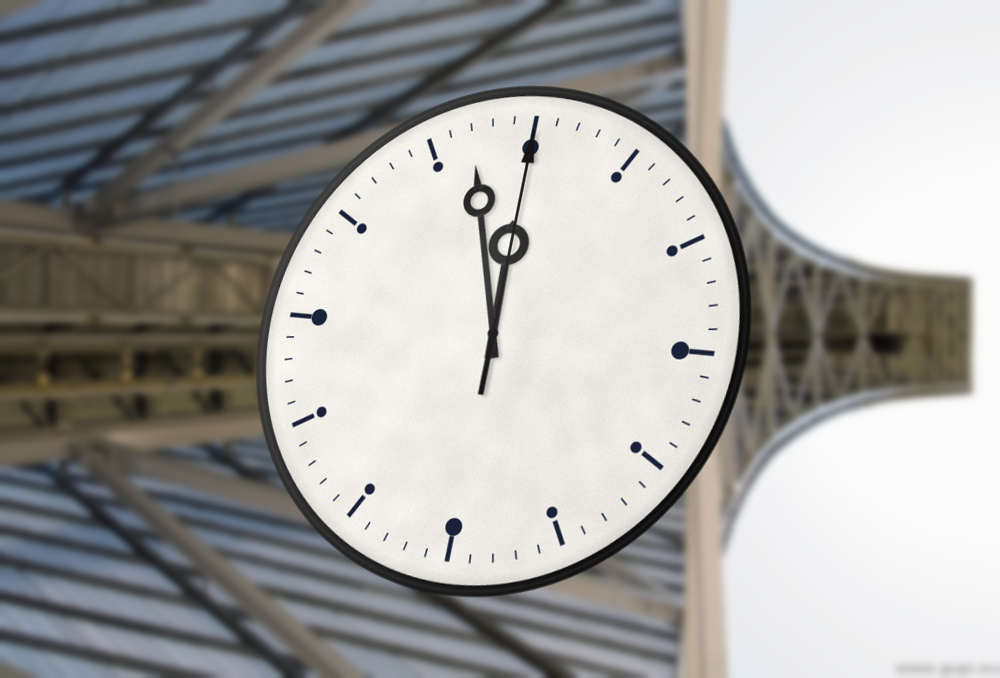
11:57:00
